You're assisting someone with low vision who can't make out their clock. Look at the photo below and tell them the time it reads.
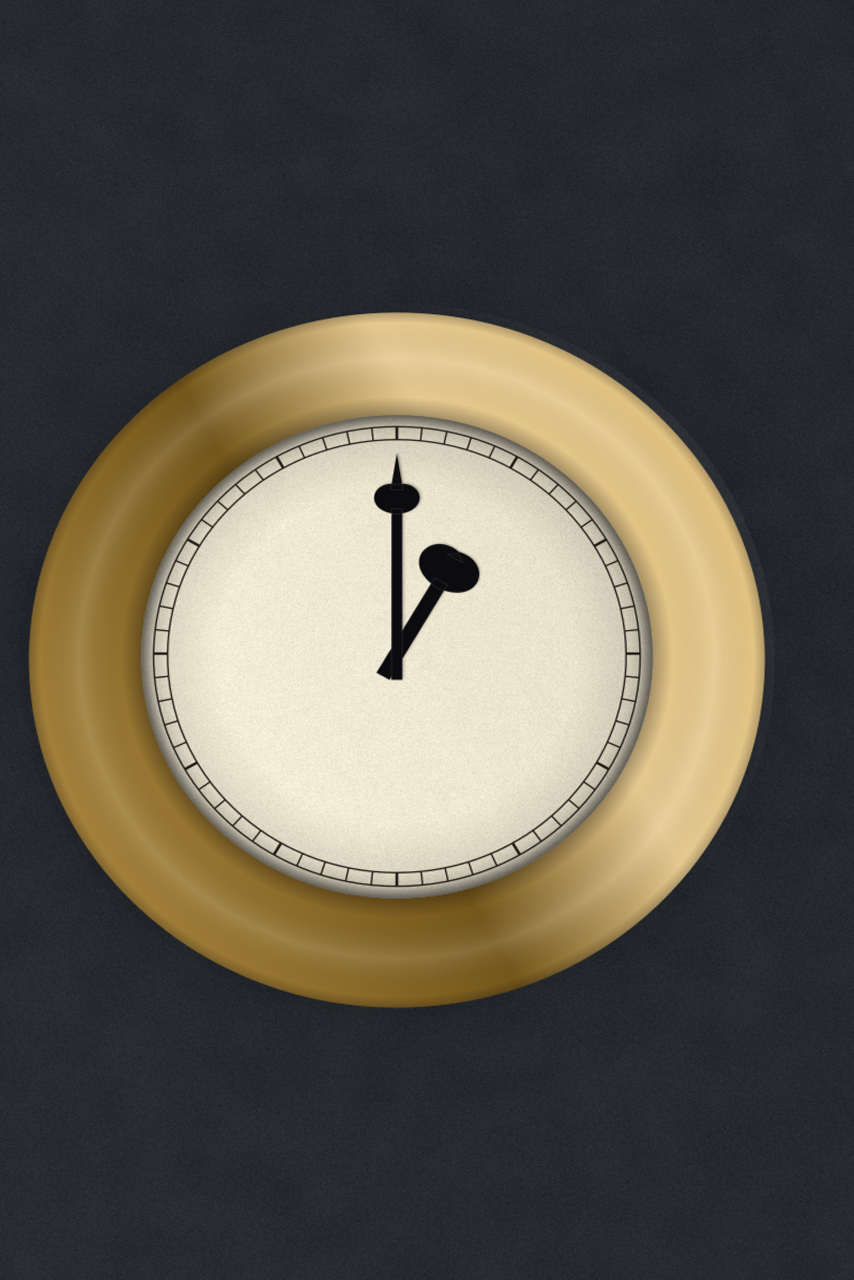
1:00
